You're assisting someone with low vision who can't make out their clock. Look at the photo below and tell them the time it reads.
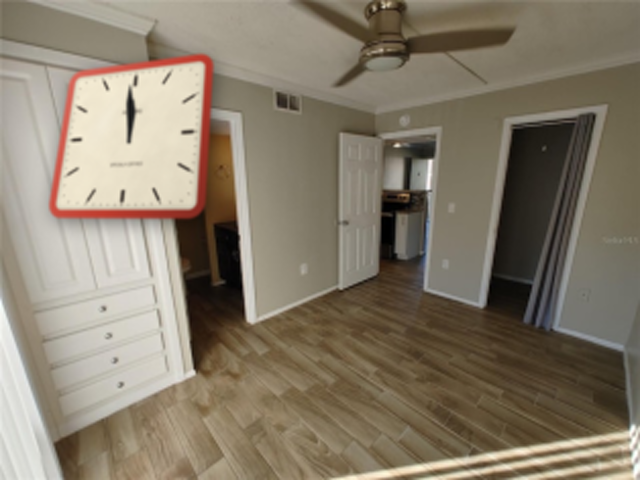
11:59
